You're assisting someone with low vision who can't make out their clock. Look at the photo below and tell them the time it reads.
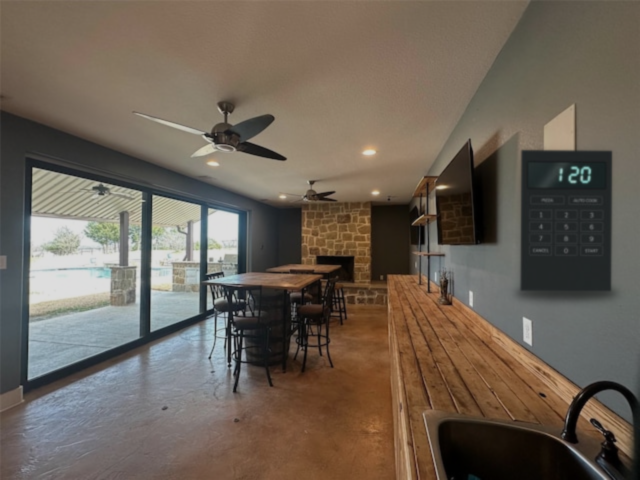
1:20
